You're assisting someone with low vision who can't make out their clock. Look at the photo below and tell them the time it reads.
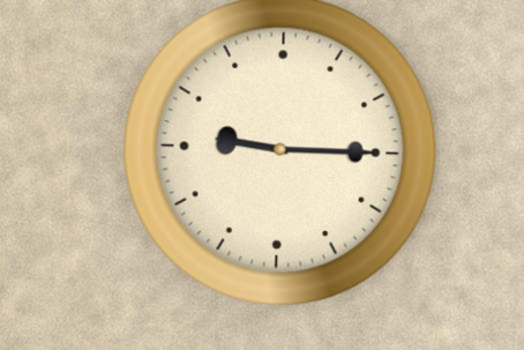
9:15
